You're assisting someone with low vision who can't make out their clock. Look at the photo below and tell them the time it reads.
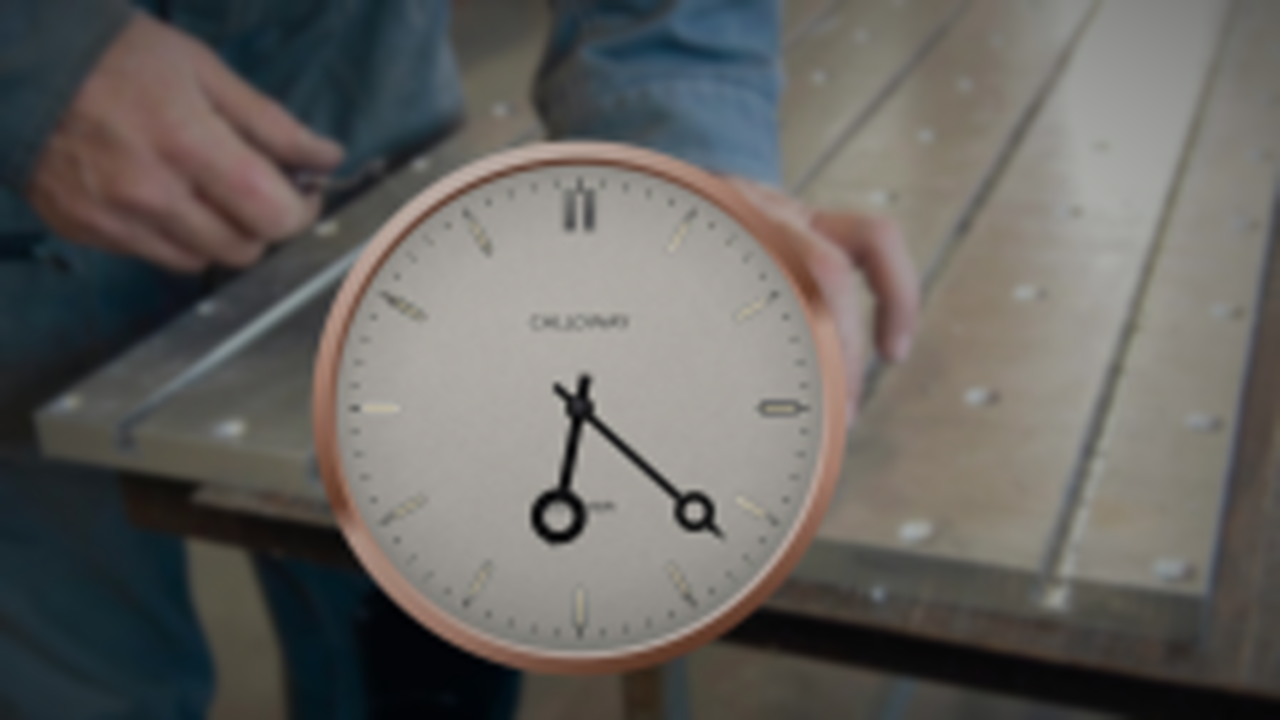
6:22
